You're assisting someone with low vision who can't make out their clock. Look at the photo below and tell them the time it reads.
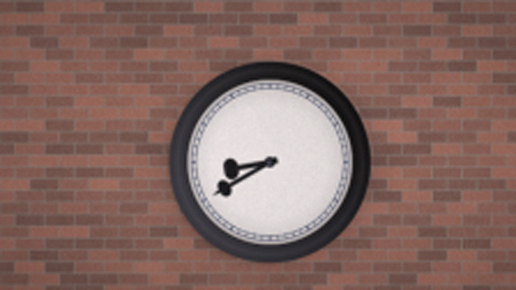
8:40
